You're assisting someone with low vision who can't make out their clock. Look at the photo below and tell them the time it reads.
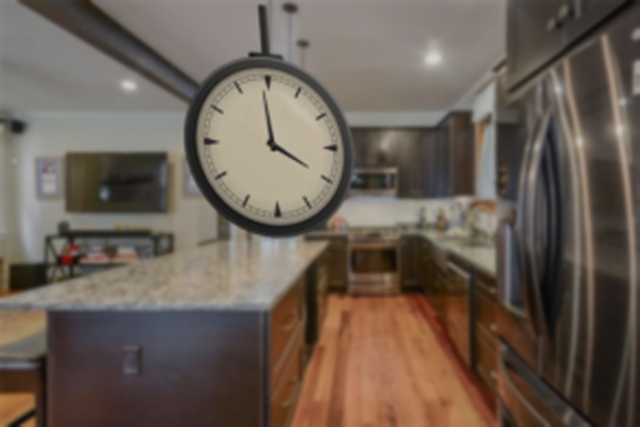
3:59
